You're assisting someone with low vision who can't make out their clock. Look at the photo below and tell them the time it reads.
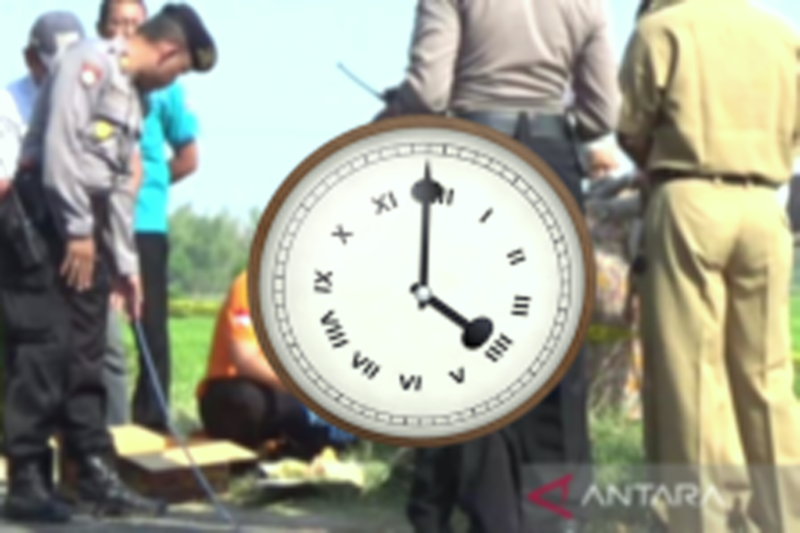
3:59
